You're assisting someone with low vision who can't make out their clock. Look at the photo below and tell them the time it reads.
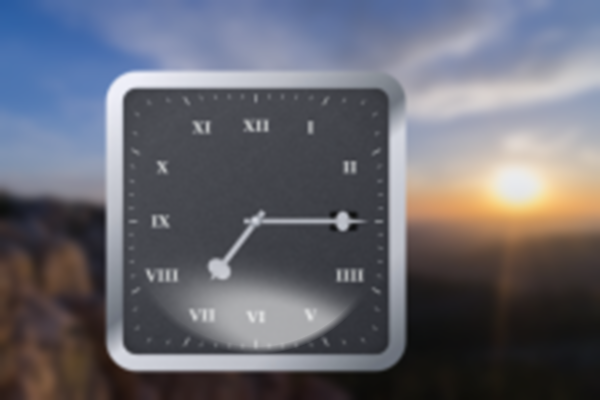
7:15
